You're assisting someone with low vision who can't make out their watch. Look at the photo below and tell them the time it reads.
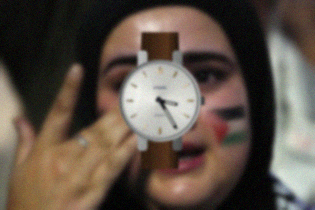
3:25
